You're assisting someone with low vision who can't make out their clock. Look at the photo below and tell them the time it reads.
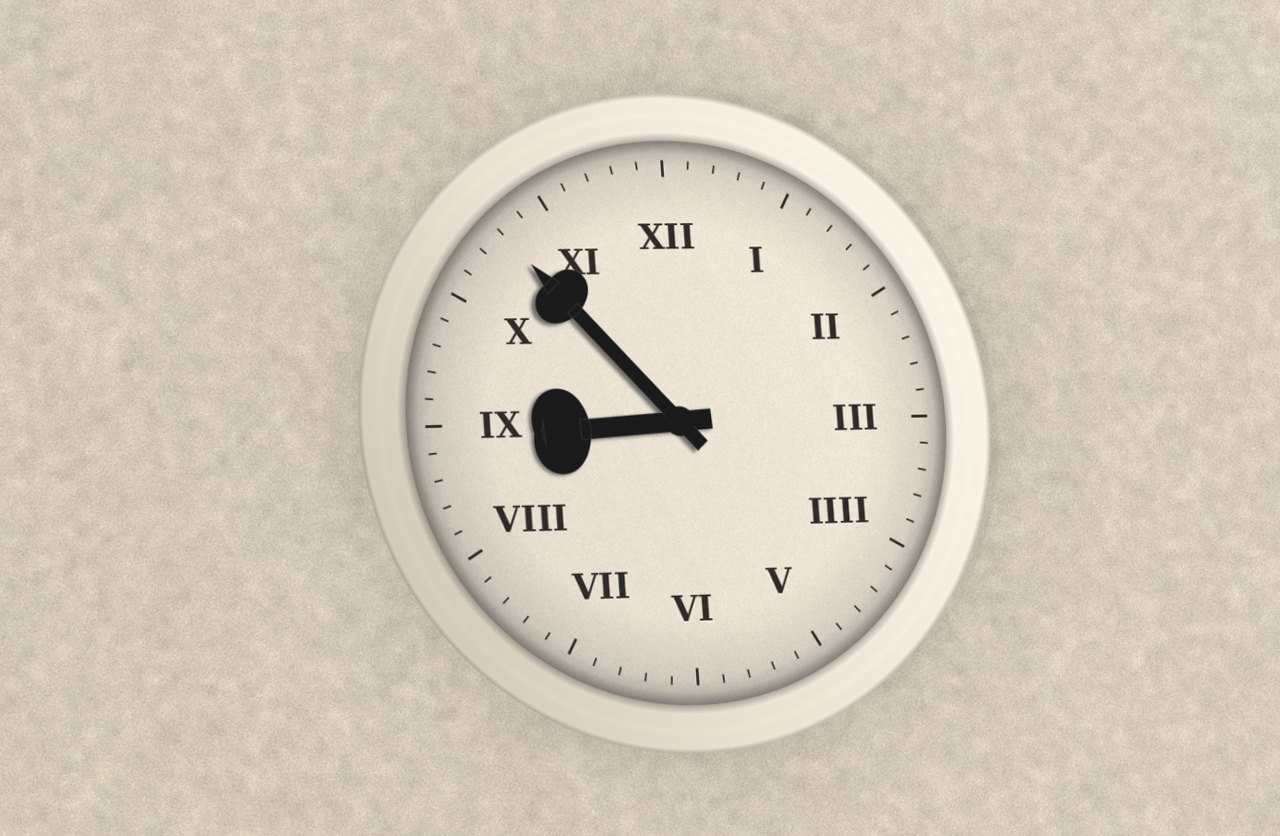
8:53
